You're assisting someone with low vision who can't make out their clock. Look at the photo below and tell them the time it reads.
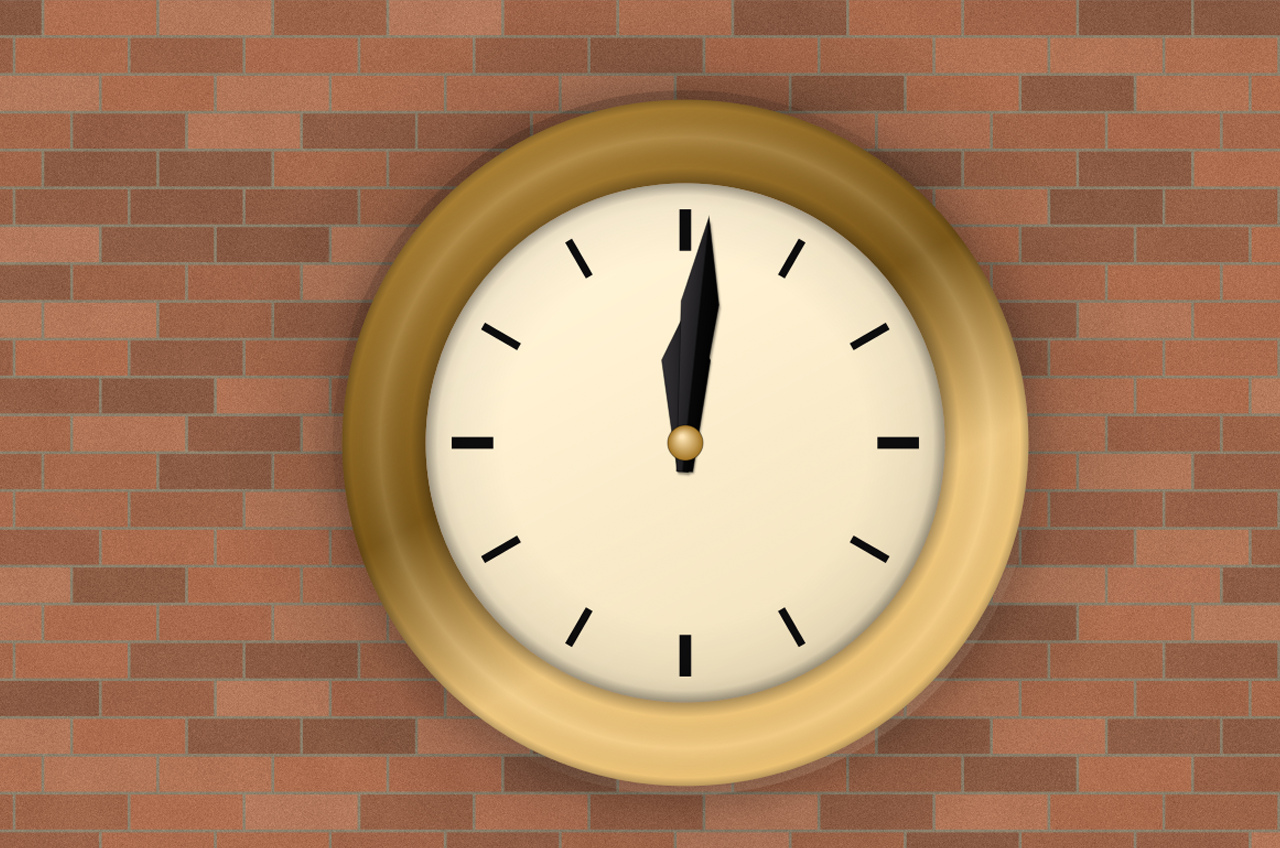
12:01
